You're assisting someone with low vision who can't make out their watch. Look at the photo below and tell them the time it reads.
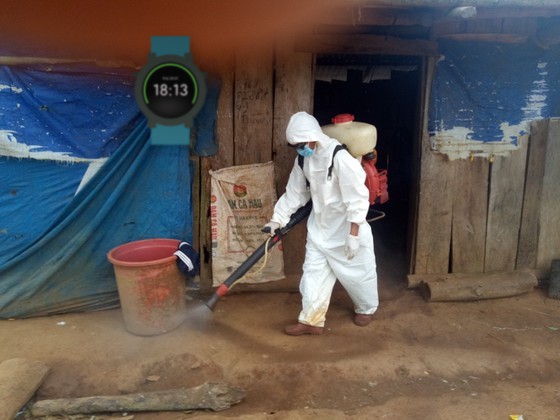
18:13
